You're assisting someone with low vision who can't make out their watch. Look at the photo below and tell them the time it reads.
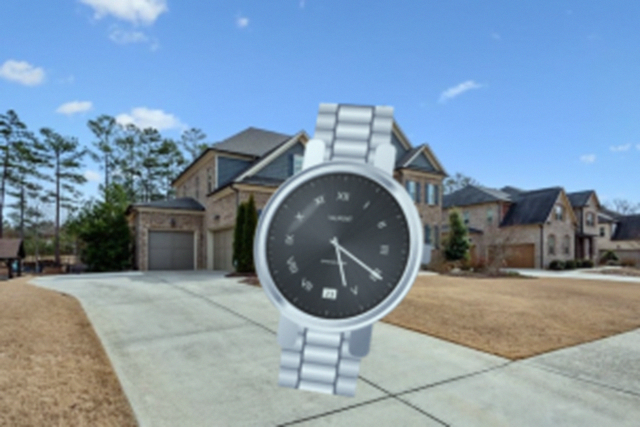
5:20
